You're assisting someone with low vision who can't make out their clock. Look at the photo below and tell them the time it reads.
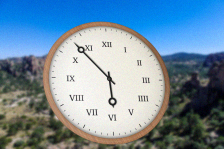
5:53
